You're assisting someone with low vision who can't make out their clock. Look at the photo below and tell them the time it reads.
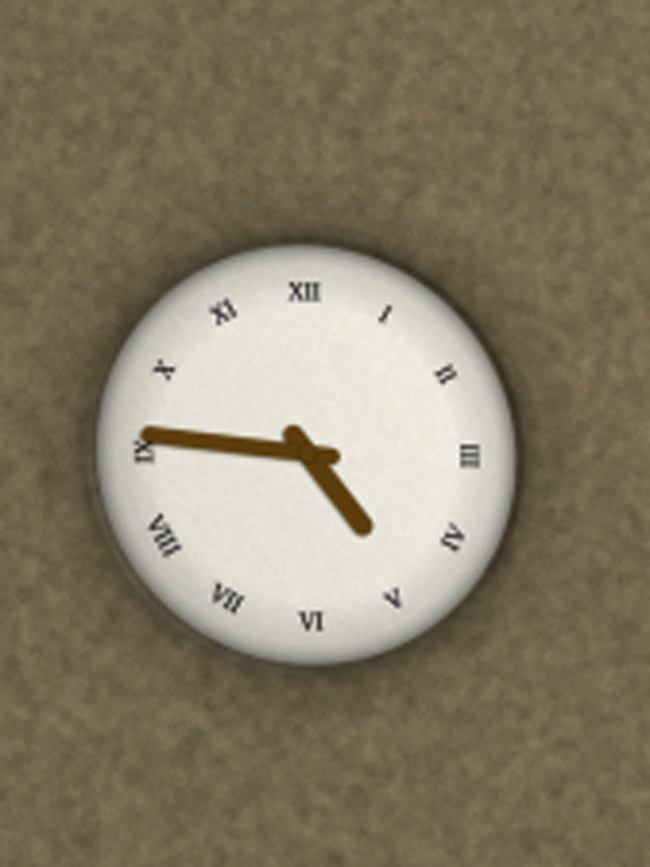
4:46
